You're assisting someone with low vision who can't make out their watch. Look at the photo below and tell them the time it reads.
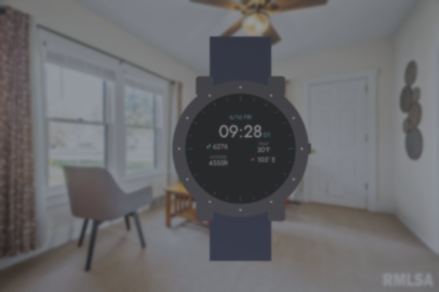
9:28
